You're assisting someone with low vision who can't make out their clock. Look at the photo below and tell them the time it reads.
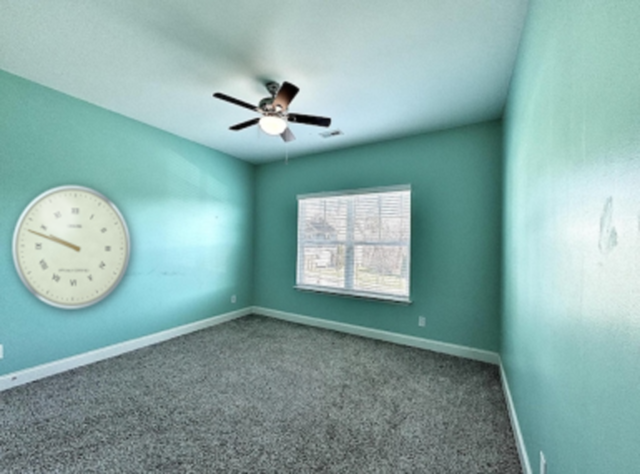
9:48
